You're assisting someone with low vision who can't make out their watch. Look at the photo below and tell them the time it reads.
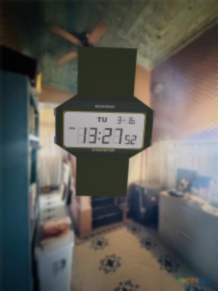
13:27:52
